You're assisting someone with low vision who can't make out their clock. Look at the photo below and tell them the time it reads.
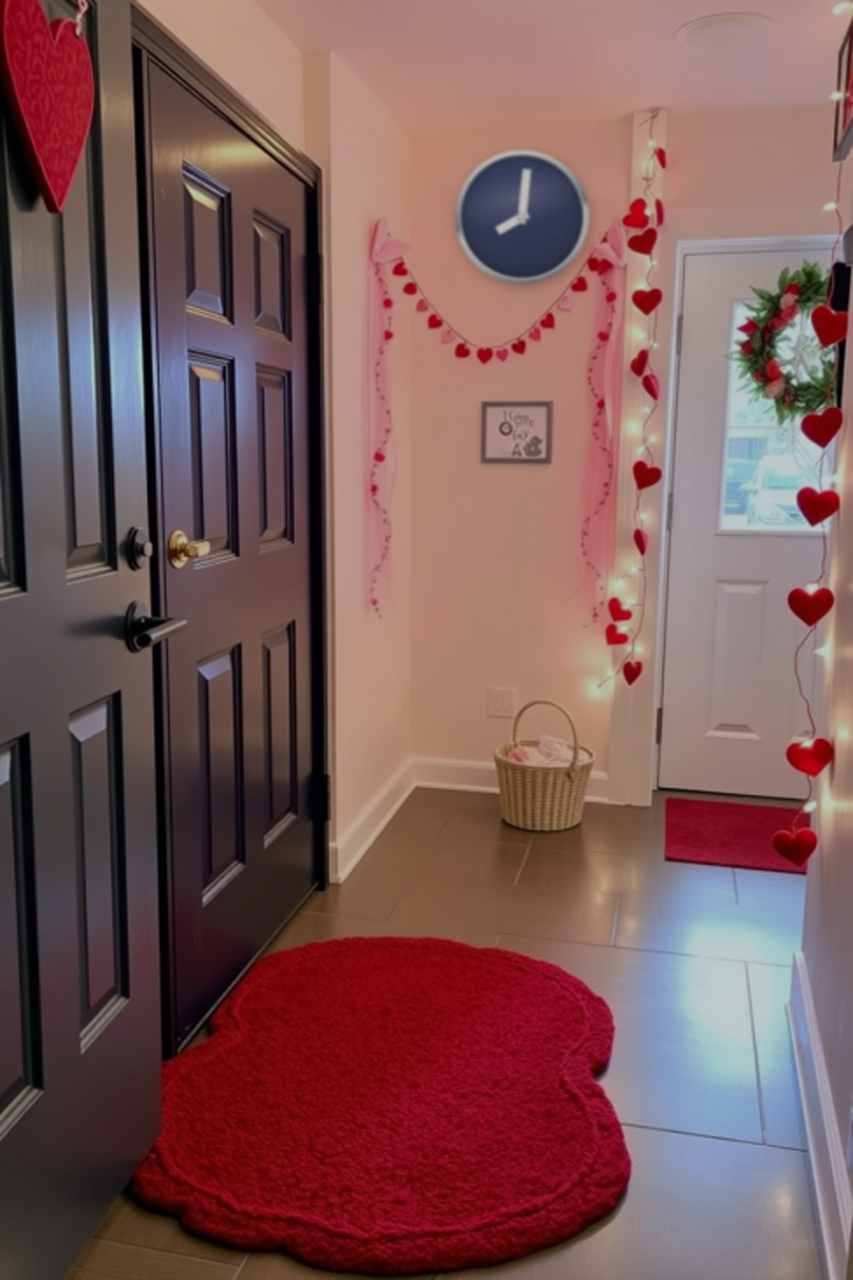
8:01
